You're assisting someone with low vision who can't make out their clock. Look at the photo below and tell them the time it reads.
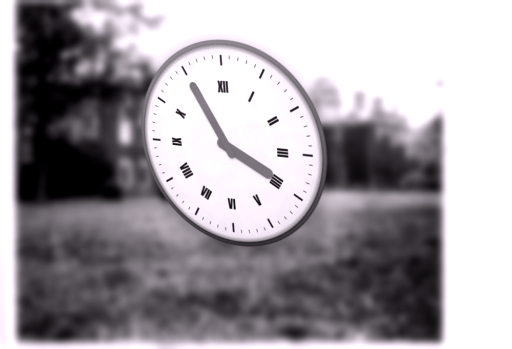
3:55
